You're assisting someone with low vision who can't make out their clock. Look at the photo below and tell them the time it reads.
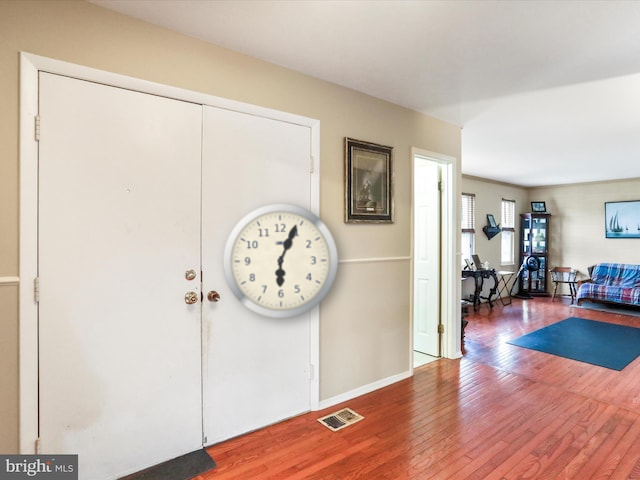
6:04
